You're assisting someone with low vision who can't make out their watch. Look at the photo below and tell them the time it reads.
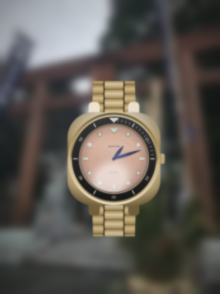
1:12
